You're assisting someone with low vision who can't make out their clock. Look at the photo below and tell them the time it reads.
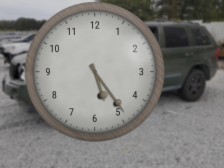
5:24
